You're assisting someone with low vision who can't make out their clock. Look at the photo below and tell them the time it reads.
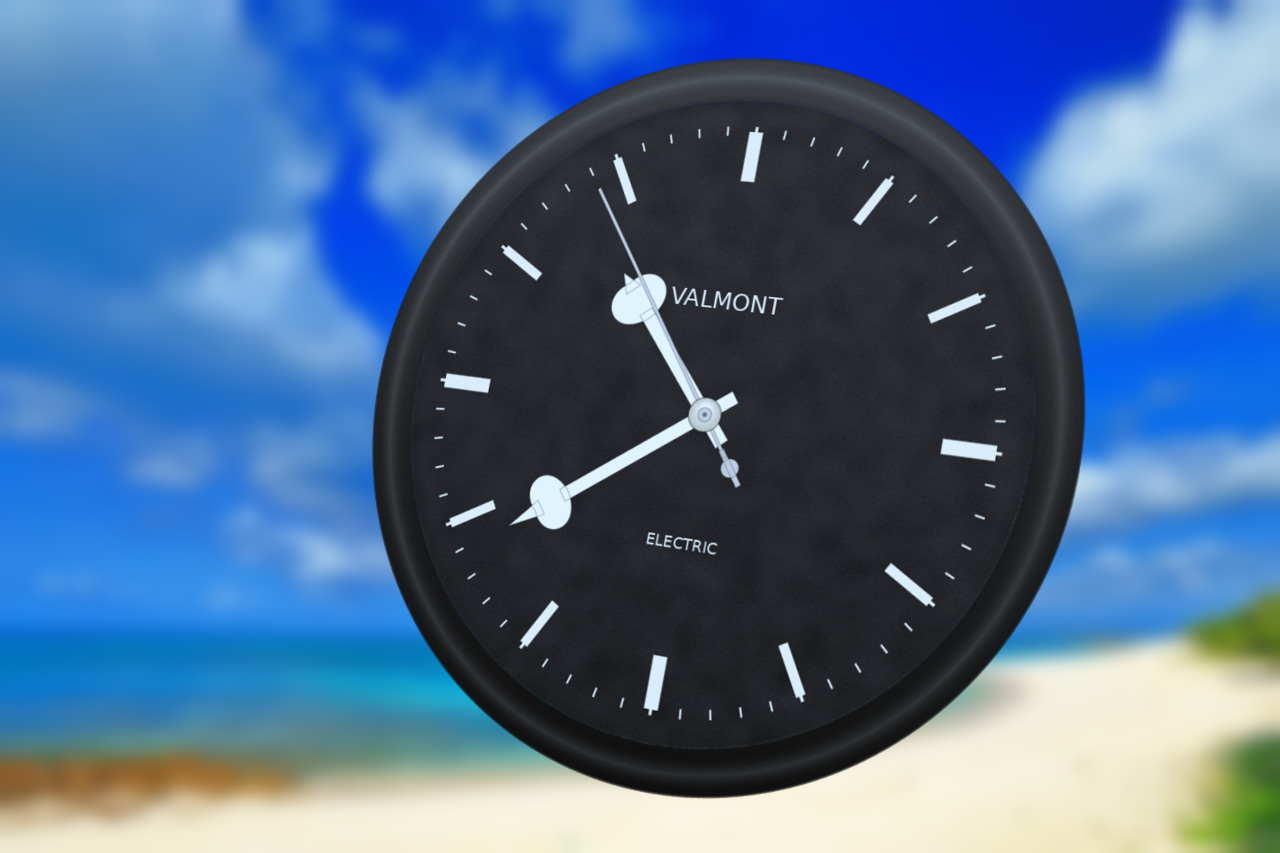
10:38:54
